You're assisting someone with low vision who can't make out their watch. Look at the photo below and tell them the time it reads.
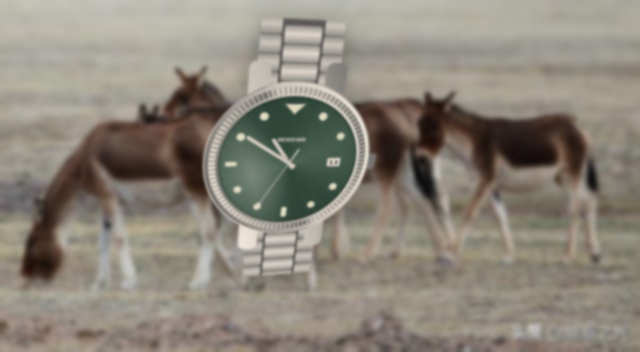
10:50:35
